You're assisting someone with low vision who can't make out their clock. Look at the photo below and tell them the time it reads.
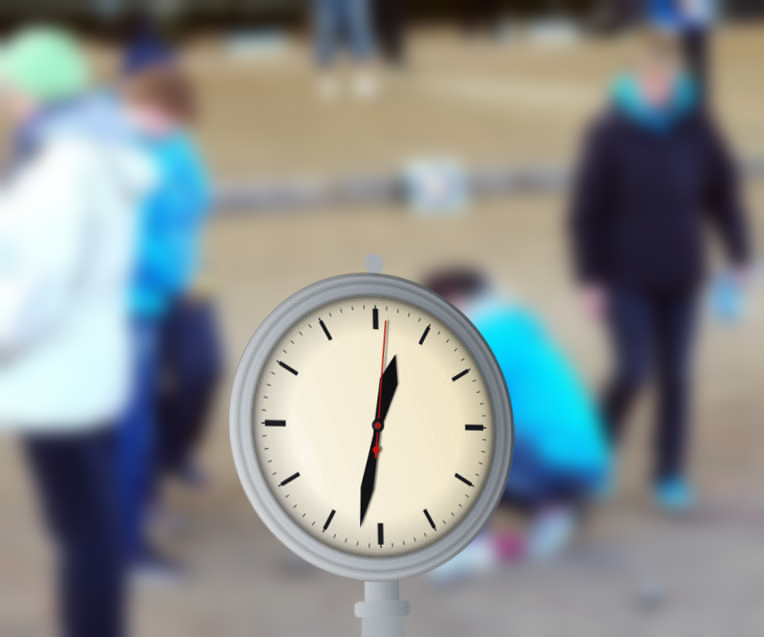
12:32:01
